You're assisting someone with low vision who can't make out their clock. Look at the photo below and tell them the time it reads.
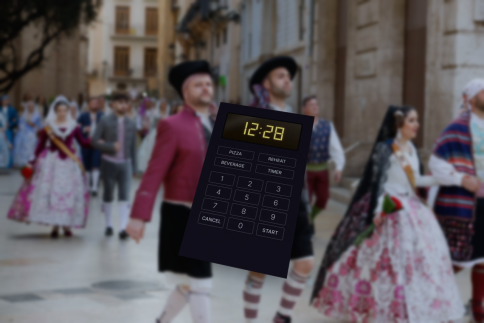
12:28
